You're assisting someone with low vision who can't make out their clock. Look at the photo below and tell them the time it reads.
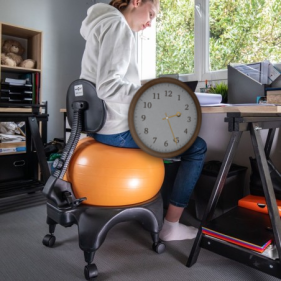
2:26
